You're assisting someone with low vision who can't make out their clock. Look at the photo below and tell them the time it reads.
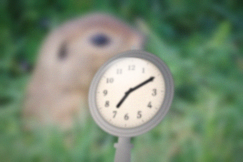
7:10
